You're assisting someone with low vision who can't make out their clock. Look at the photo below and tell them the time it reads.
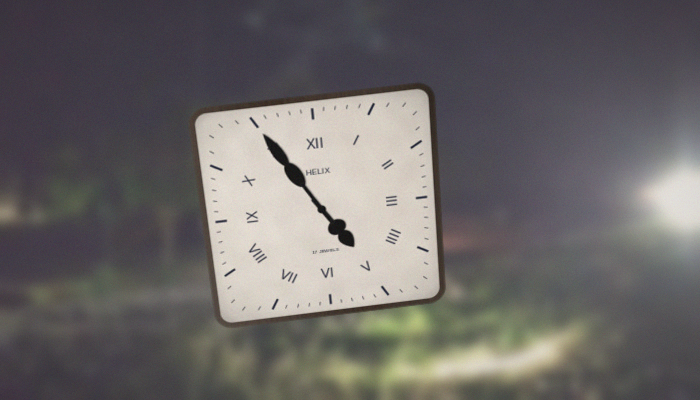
4:55
